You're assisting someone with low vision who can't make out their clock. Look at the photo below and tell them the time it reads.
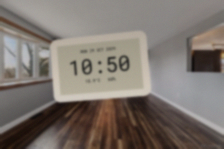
10:50
